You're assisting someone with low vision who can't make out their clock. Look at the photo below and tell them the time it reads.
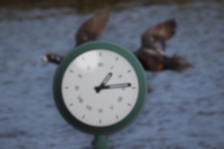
1:14
